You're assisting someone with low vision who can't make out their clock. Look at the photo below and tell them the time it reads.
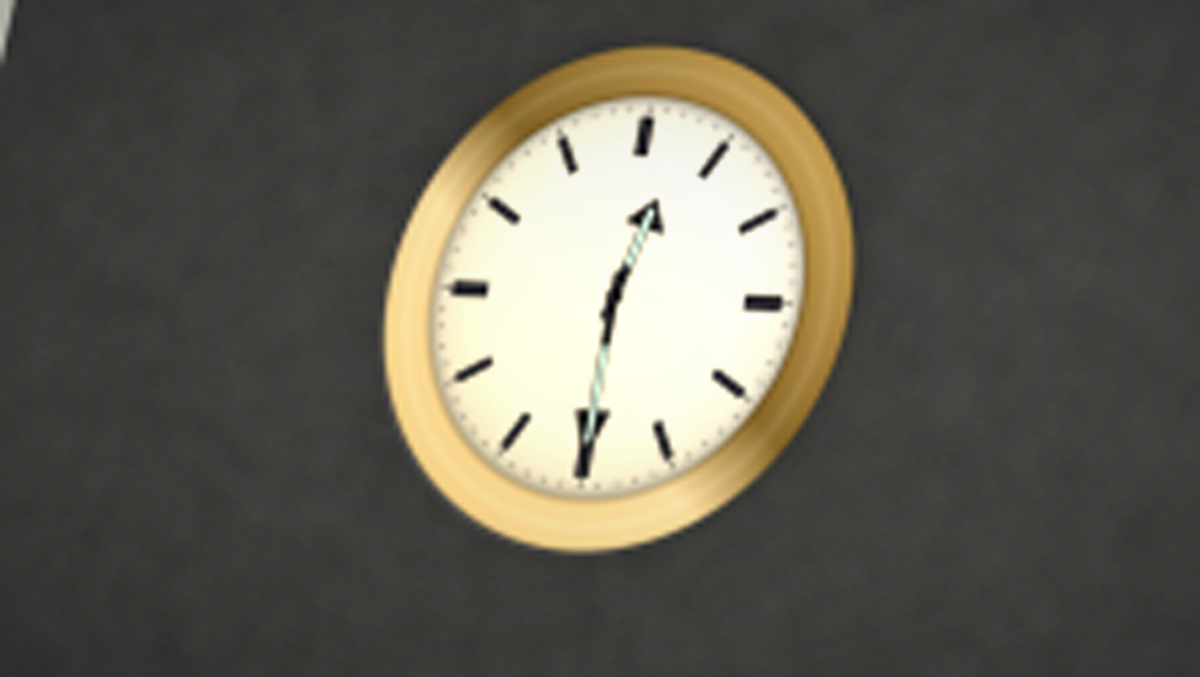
12:30
